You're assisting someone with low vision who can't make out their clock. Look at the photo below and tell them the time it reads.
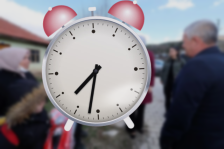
7:32
